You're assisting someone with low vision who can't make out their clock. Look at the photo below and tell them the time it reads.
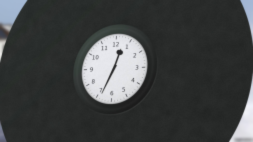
12:34
